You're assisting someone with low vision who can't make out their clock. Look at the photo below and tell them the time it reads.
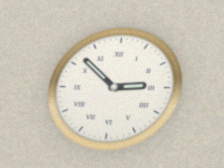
2:52
